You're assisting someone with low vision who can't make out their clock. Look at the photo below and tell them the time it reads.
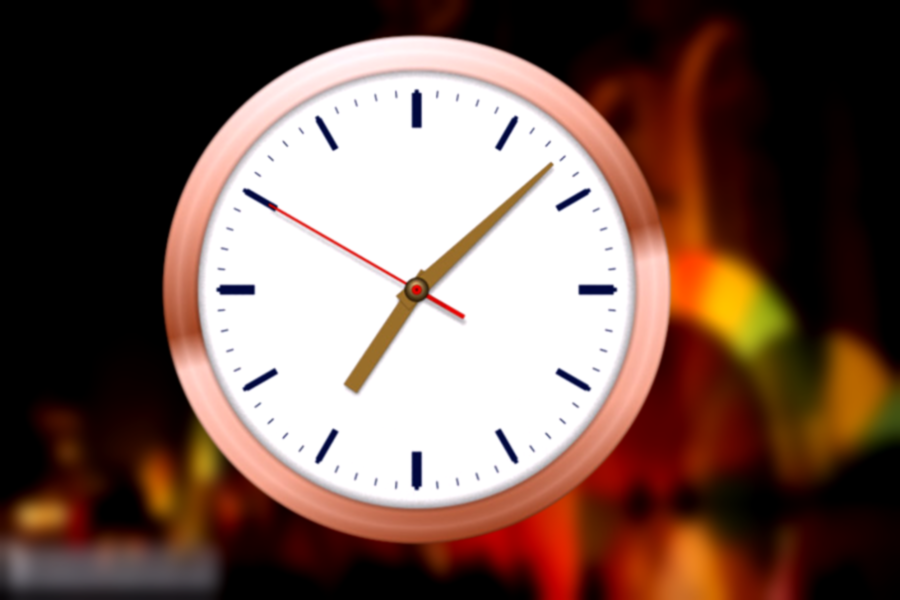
7:07:50
